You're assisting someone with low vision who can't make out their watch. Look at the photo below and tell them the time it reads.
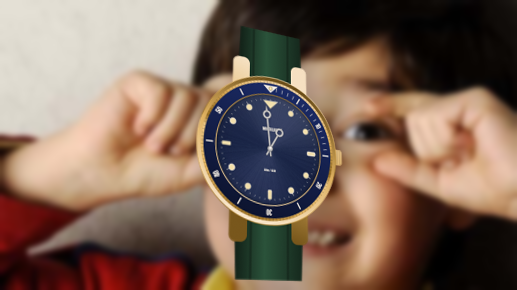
12:59
